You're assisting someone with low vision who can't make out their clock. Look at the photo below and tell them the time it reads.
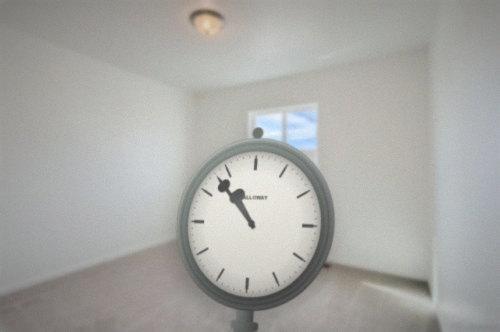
10:53
